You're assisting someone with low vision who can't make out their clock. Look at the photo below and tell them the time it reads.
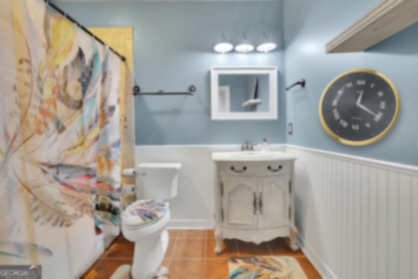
12:20
